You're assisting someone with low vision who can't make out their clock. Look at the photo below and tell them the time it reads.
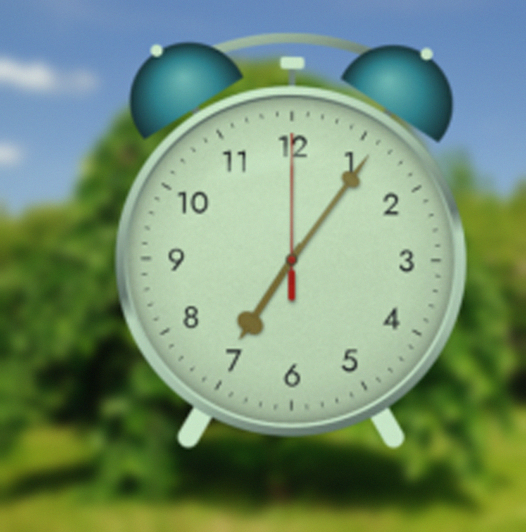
7:06:00
